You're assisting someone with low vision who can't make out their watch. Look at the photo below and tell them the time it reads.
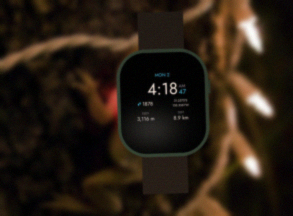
4:18
